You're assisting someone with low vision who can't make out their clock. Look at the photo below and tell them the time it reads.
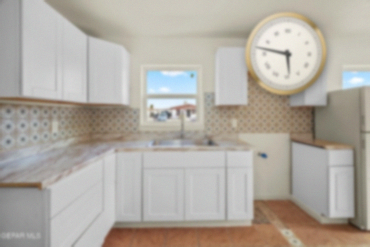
5:47
